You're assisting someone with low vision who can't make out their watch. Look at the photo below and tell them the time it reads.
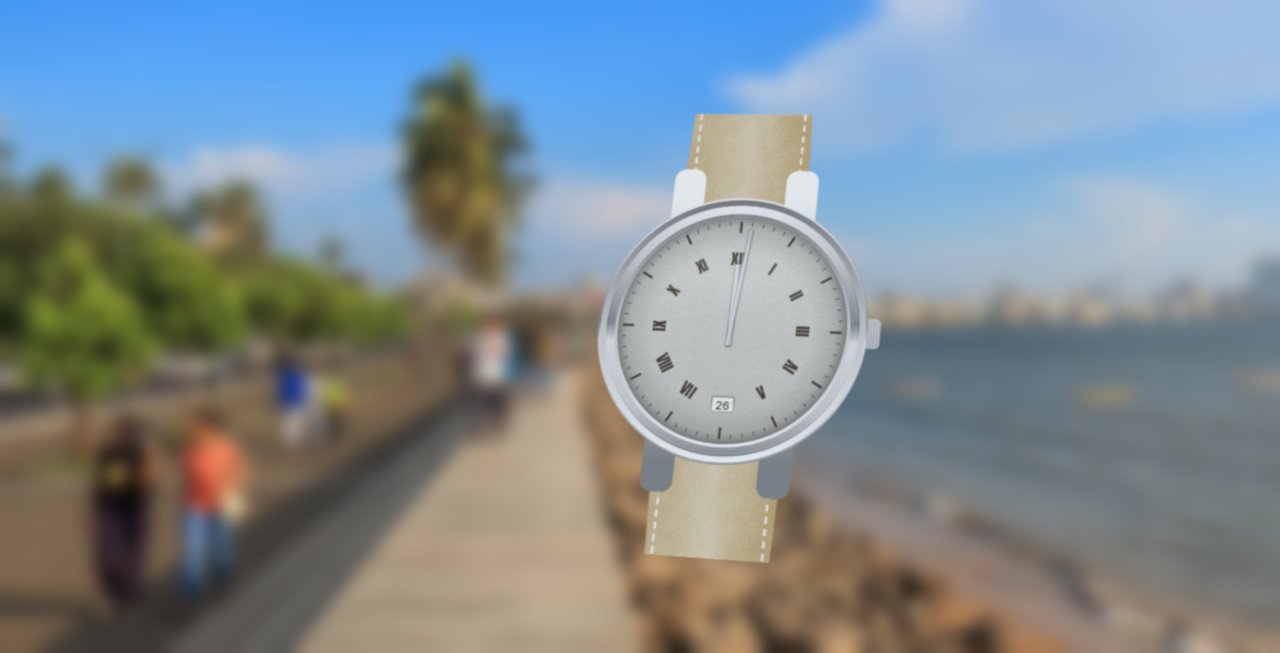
12:01
